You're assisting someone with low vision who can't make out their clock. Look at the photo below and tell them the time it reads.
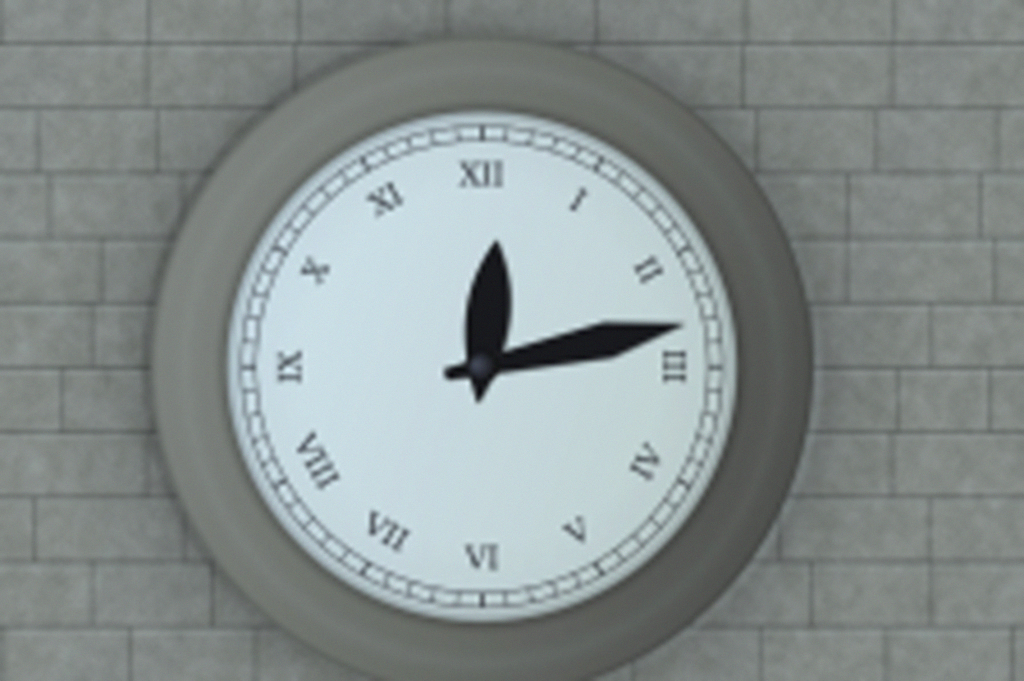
12:13
